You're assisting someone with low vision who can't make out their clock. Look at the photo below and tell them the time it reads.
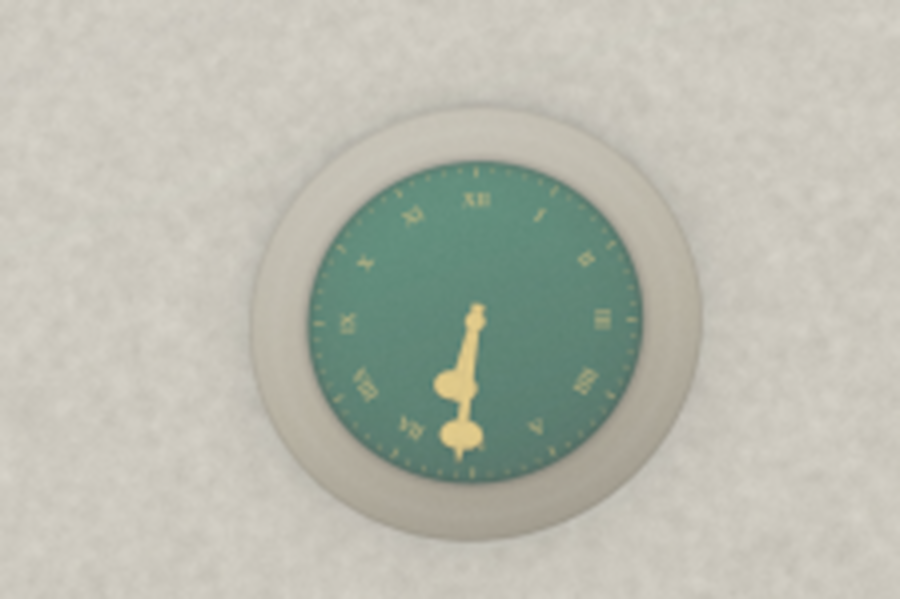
6:31
